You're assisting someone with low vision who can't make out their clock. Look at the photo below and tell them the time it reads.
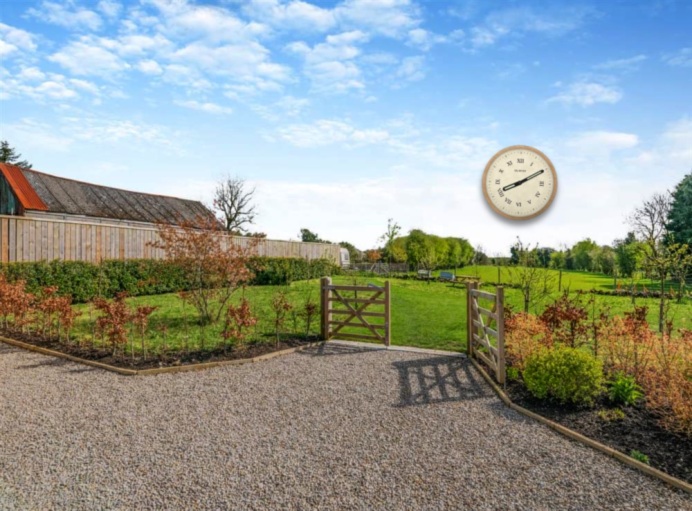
8:10
